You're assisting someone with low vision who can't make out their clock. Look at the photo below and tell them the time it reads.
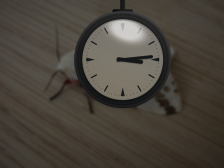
3:14
